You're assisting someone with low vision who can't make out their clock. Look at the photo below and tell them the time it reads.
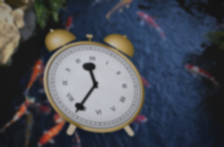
11:36
